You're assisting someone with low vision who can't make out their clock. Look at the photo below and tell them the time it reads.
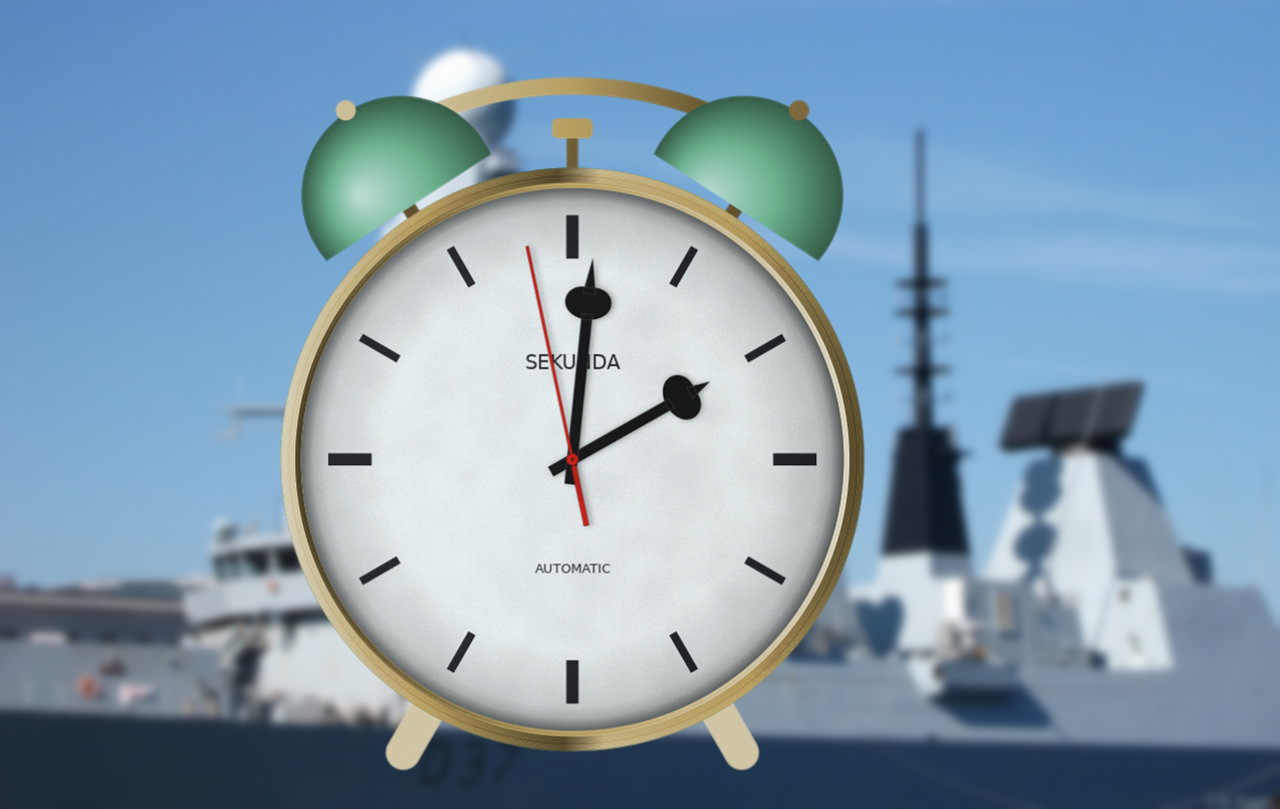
2:00:58
